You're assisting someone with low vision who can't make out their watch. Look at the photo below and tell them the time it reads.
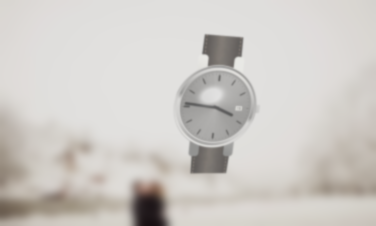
3:46
